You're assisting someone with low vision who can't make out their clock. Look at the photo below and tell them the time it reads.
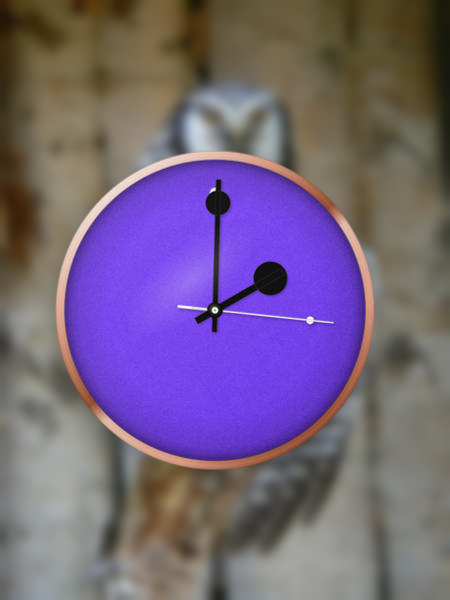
2:00:16
